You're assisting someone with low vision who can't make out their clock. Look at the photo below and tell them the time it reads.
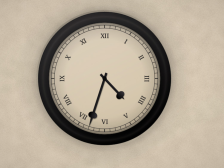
4:33
